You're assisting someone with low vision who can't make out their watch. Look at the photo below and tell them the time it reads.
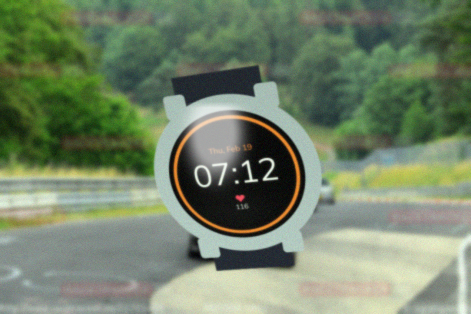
7:12
